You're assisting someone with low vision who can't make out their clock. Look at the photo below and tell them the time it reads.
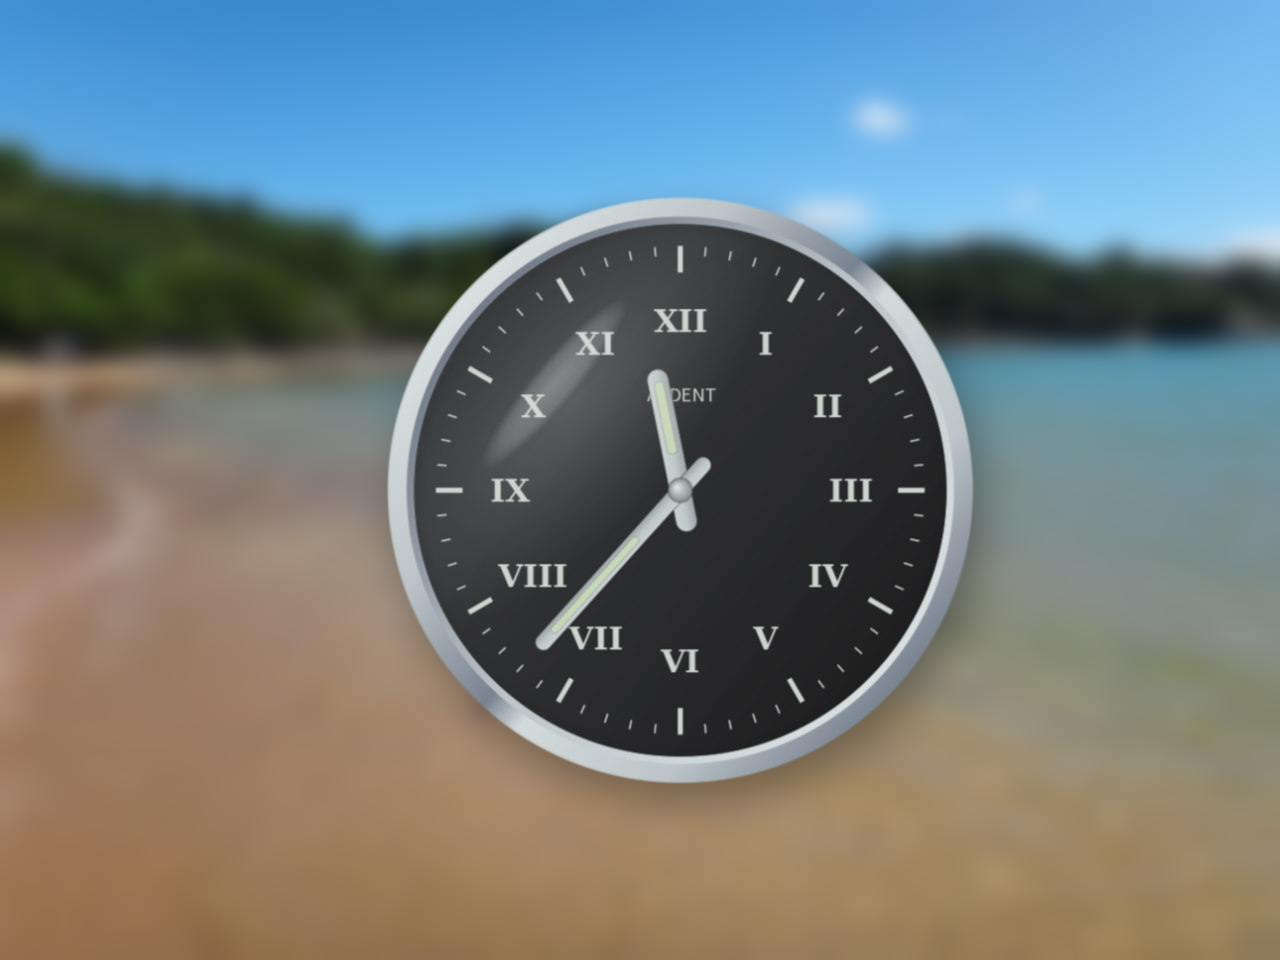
11:37
